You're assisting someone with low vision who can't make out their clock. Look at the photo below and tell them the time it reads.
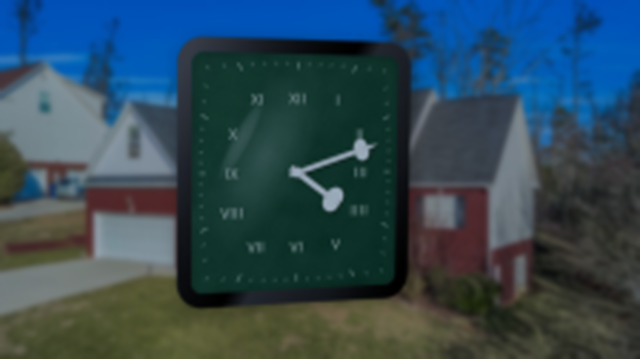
4:12
